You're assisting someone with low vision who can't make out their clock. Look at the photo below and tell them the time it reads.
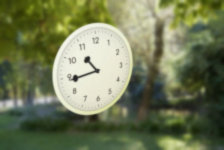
10:44
